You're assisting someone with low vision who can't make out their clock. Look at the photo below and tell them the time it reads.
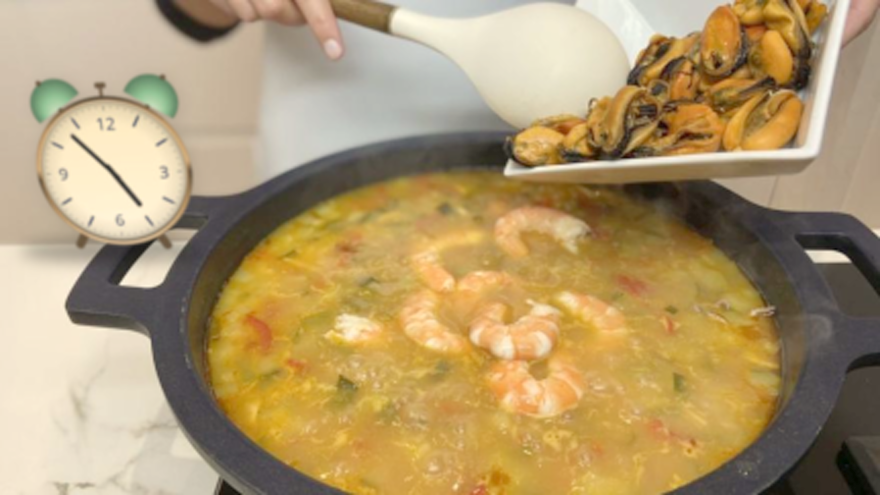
4:53
